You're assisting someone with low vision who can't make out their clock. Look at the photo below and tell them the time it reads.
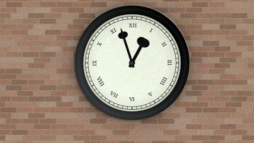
12:57
